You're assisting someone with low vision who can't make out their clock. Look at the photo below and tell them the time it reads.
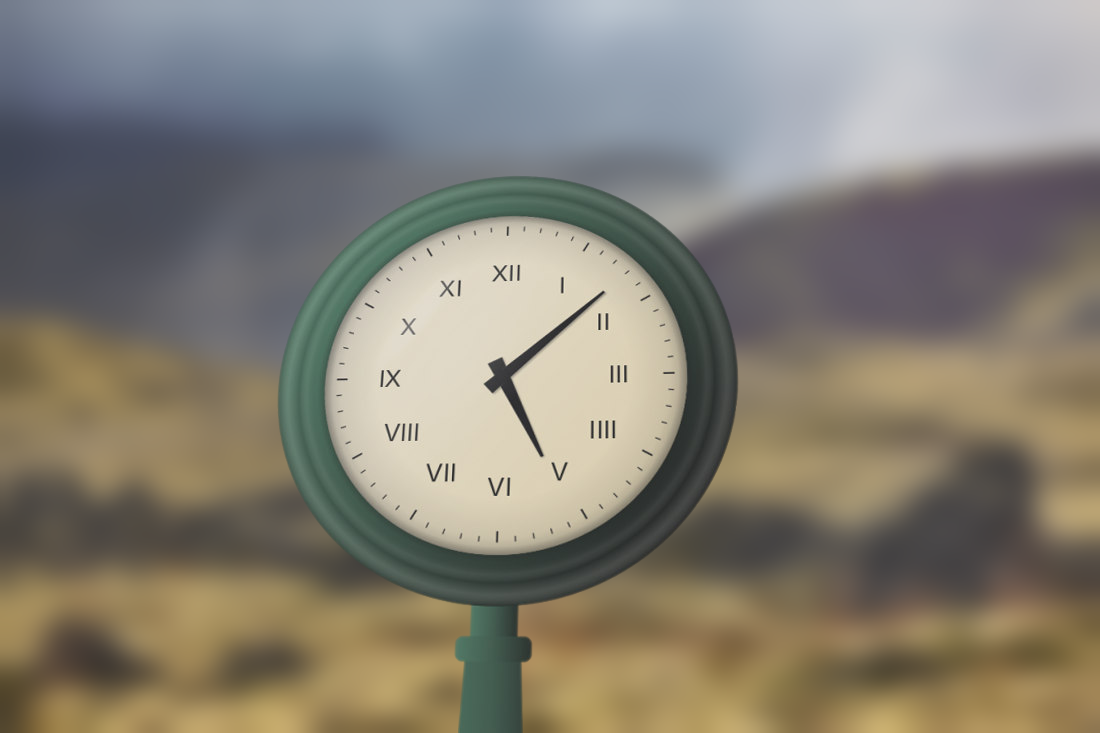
5:08
